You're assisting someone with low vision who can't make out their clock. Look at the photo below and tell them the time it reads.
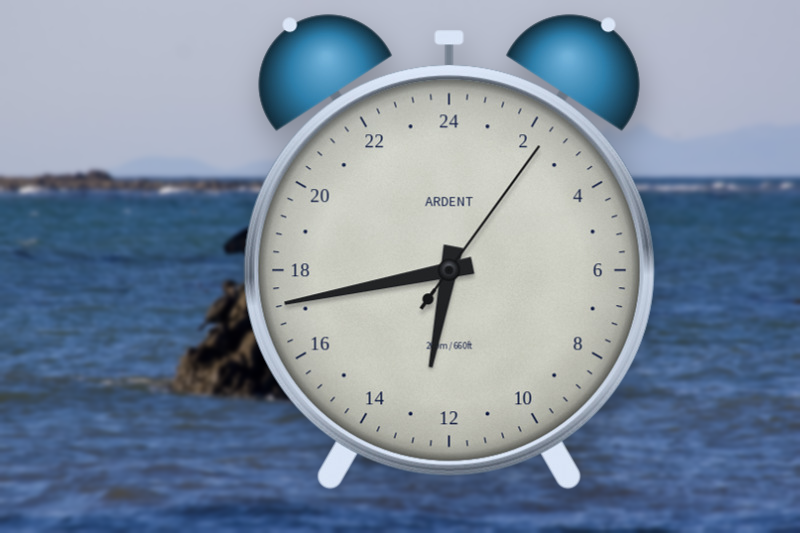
12:43:06
